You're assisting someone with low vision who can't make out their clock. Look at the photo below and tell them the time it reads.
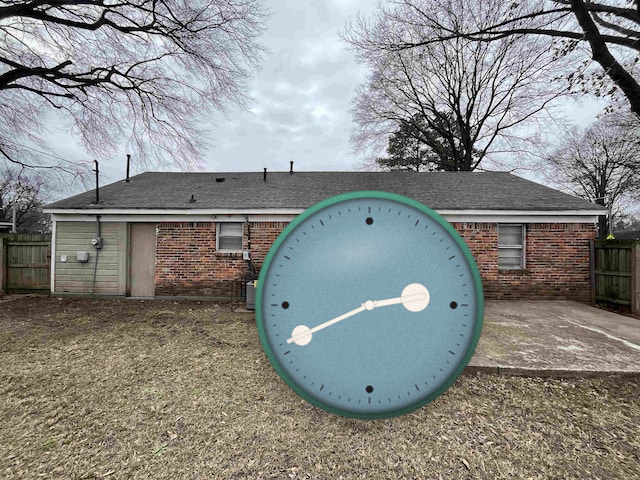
2:41
